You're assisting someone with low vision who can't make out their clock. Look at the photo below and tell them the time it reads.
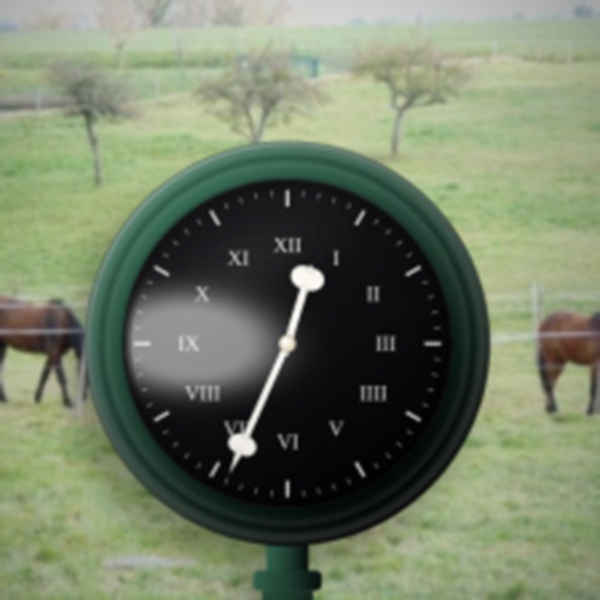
12:34
